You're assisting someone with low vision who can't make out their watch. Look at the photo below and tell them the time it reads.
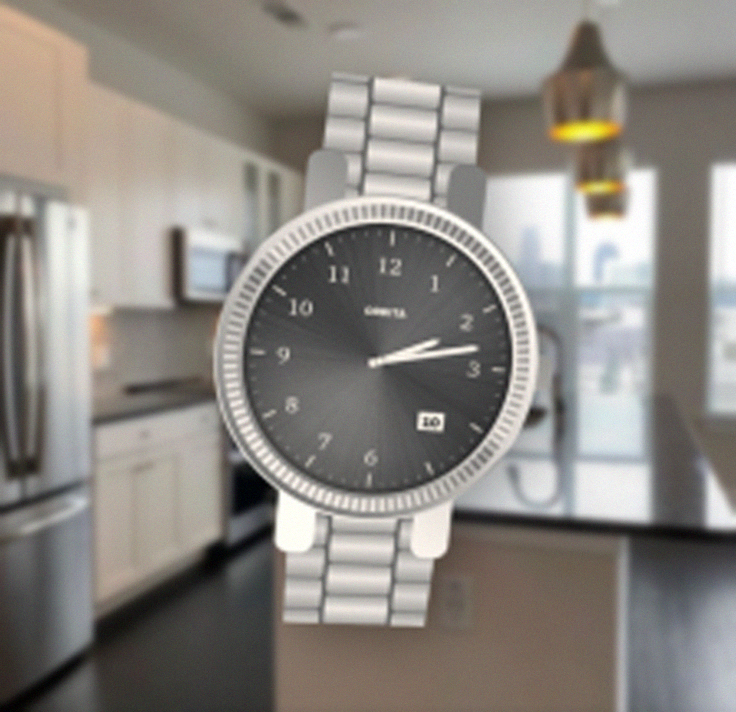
2:13
